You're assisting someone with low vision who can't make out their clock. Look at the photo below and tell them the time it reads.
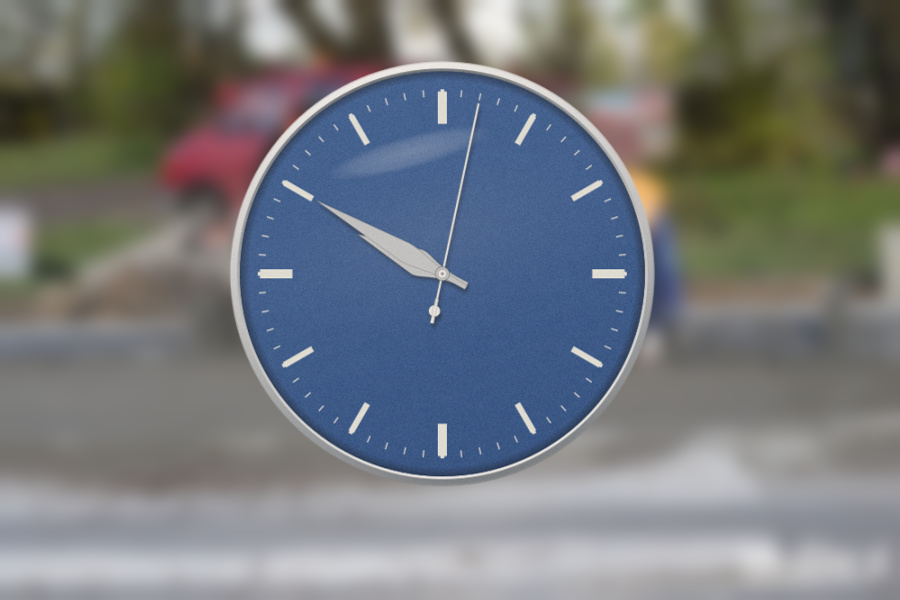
9:50:02
